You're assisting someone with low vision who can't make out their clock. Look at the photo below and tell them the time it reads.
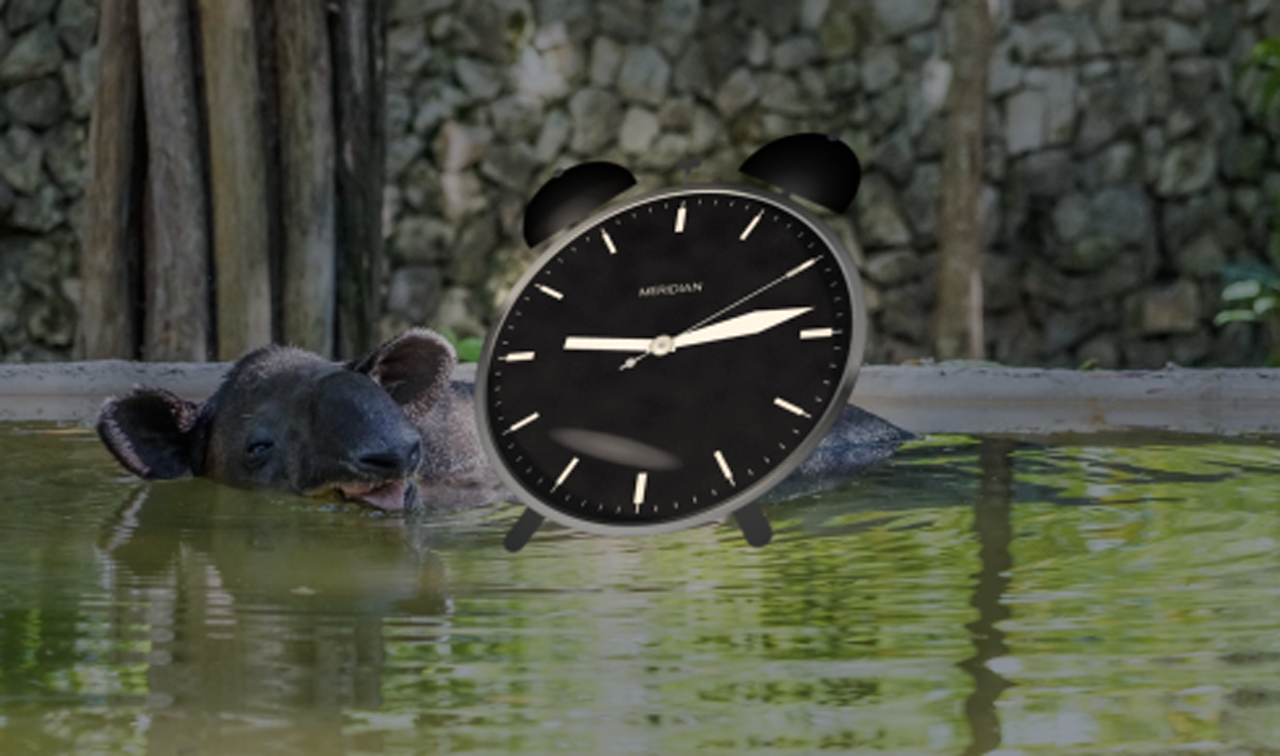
9:13:10
